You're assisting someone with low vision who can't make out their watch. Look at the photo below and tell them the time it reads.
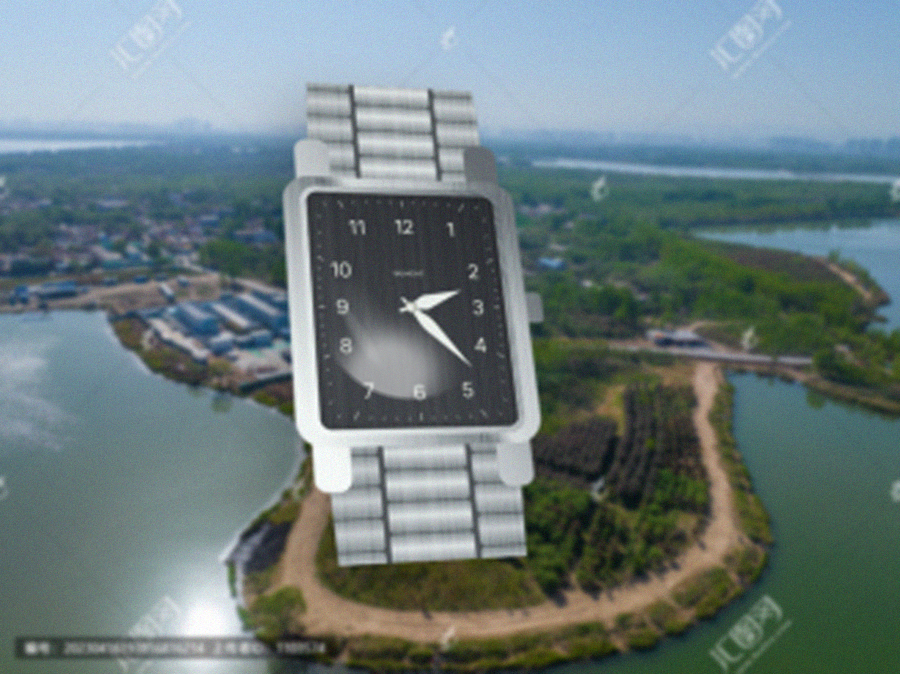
2:23
